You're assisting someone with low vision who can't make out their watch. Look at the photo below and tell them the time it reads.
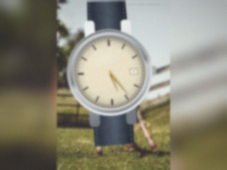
5:24
